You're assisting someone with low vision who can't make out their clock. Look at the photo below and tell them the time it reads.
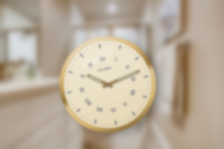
10:13
